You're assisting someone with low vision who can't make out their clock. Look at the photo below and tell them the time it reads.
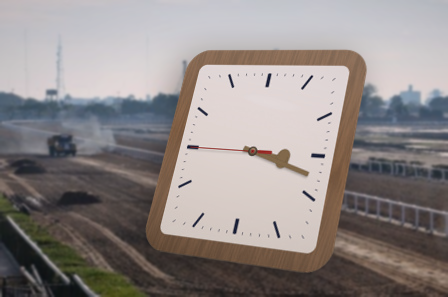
3:17:45
